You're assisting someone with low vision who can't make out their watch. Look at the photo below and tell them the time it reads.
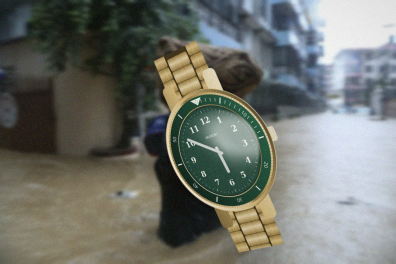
5:51
